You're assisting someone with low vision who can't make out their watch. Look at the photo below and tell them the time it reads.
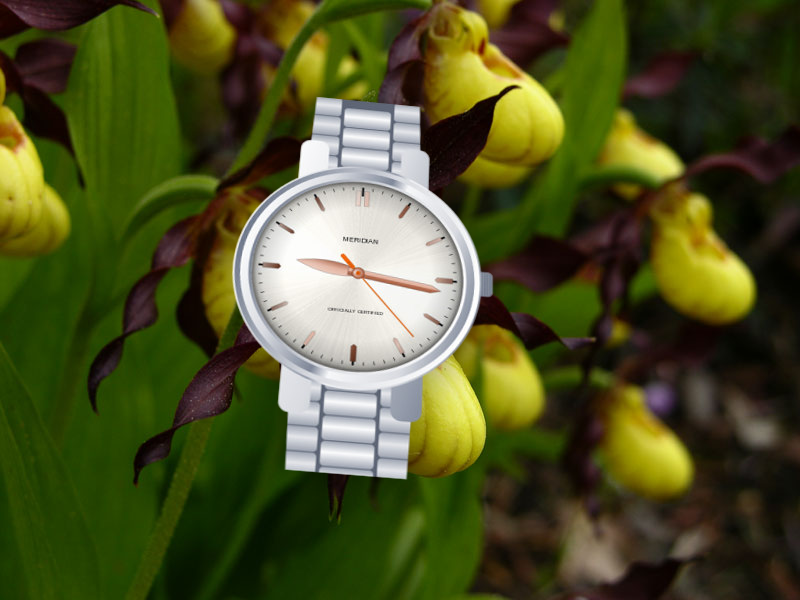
9:16:23
